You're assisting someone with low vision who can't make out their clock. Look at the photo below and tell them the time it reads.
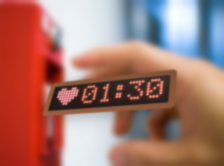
1:30
